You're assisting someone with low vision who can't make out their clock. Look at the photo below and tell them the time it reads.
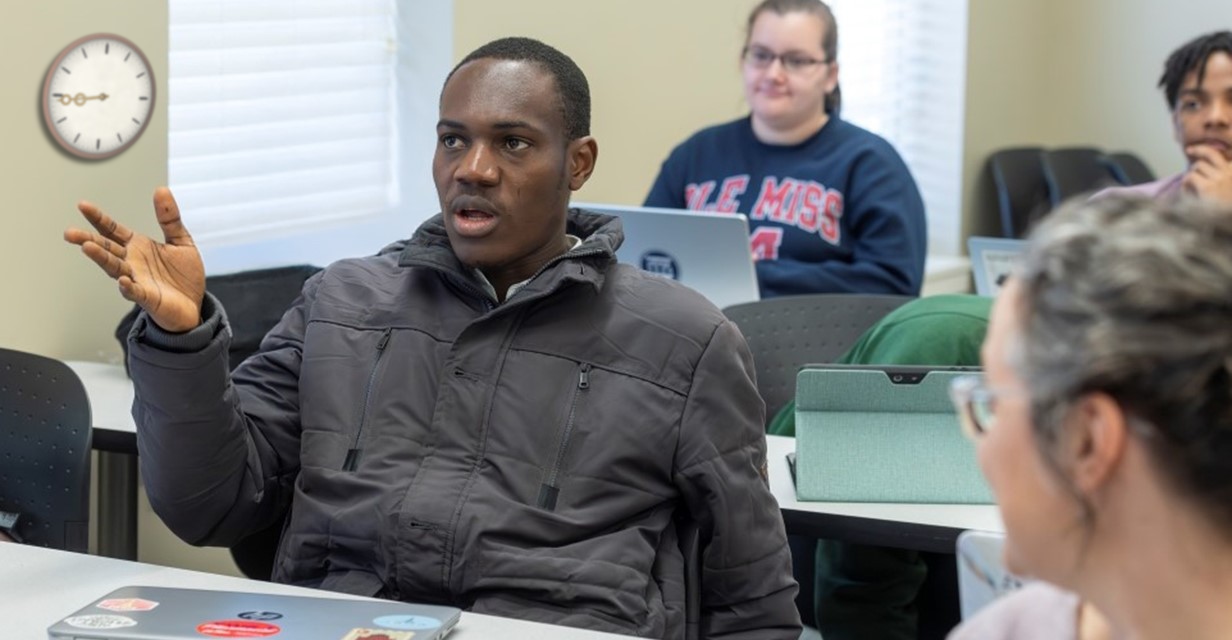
8:44
